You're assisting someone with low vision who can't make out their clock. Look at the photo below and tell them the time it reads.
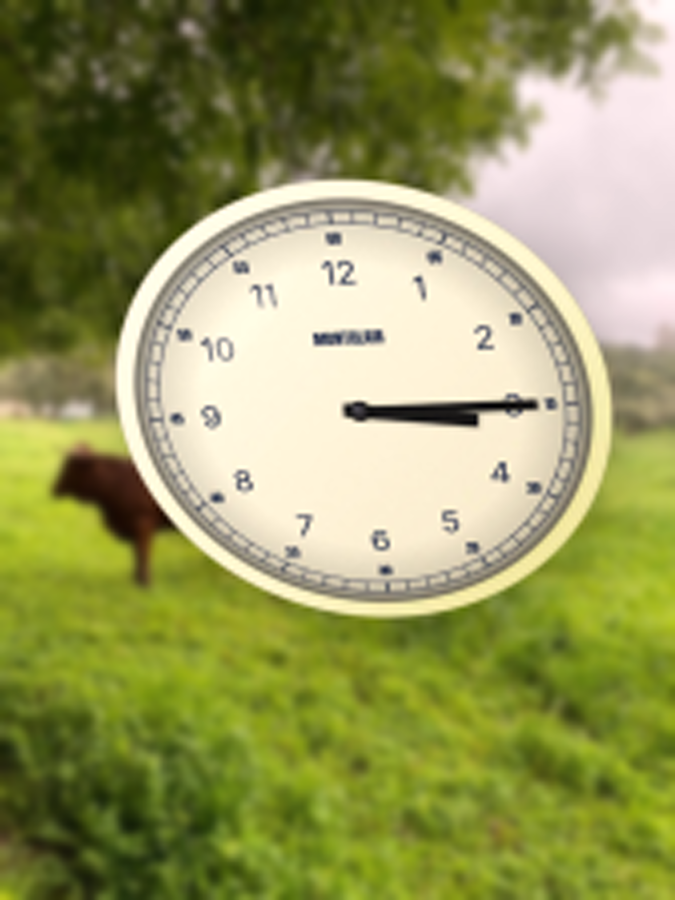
3:15
